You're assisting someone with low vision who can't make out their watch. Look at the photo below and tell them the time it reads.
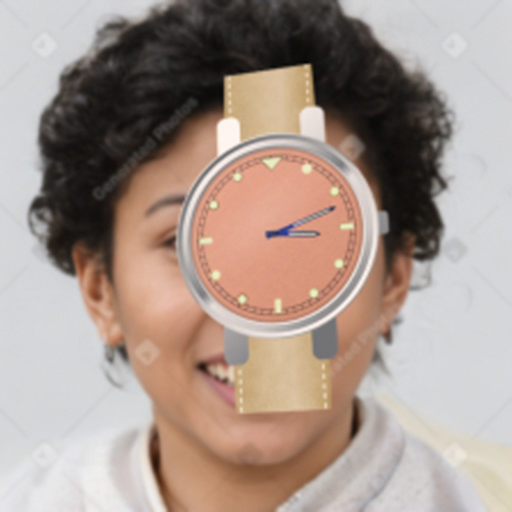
3:12
